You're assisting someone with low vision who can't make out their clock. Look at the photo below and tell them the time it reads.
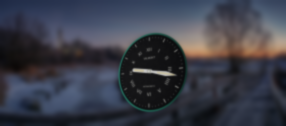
9:17
